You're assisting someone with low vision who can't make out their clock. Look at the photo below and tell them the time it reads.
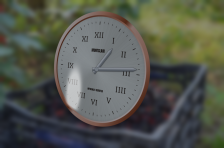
1:14
